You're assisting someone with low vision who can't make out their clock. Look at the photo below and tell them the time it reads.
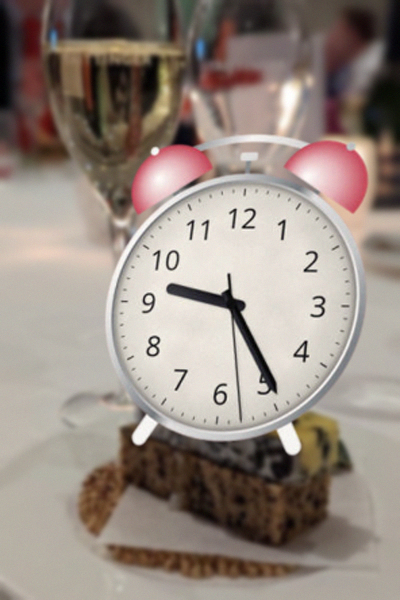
9:24:28
